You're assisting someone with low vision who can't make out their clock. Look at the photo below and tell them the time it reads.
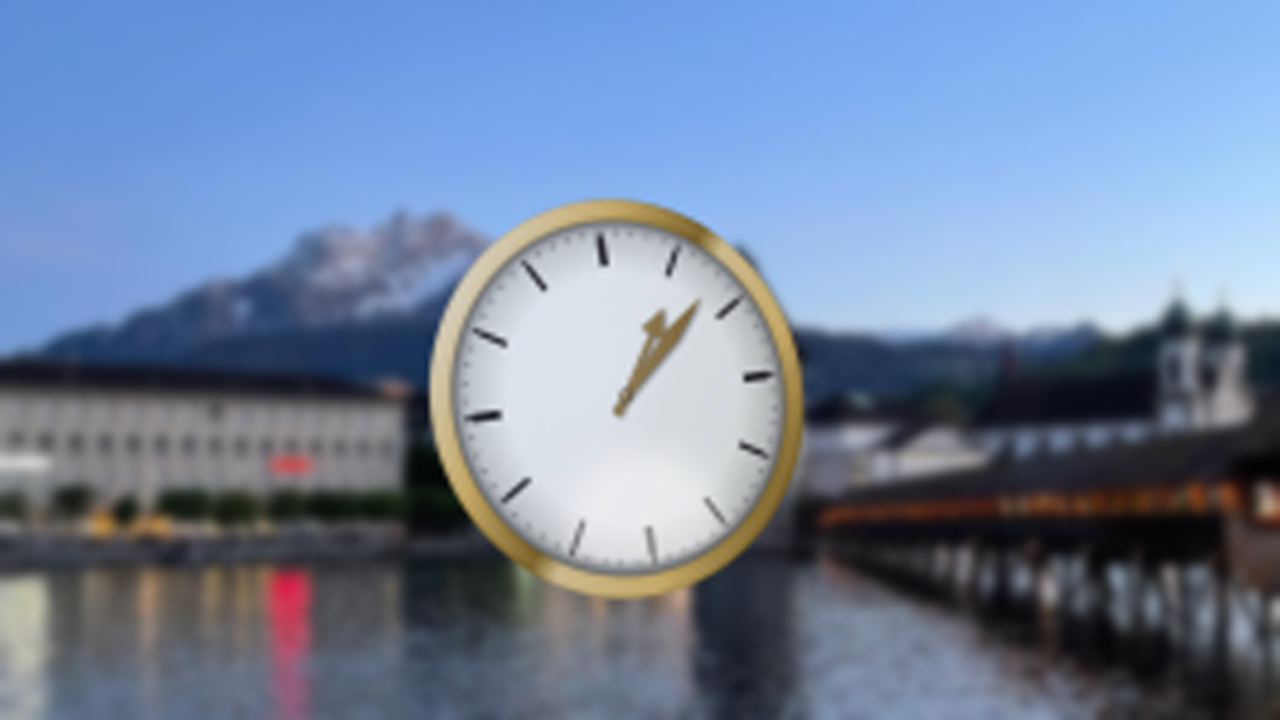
1:08
